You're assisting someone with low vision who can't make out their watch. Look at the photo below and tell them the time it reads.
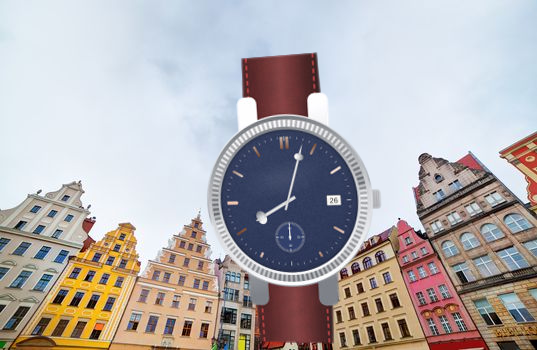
8:03
